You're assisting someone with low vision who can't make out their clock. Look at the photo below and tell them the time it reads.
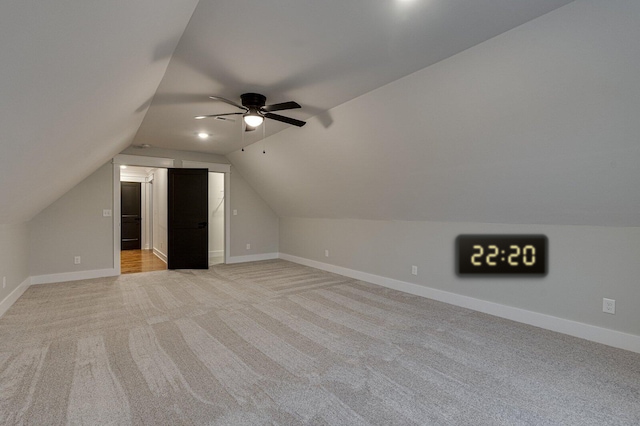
22:20
